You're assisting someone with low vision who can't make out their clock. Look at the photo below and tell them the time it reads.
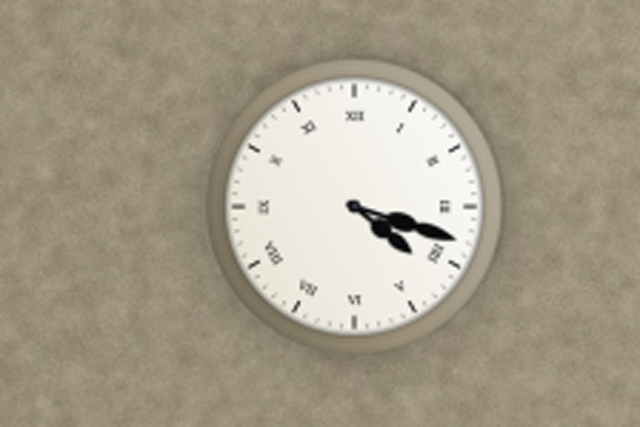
4:18
